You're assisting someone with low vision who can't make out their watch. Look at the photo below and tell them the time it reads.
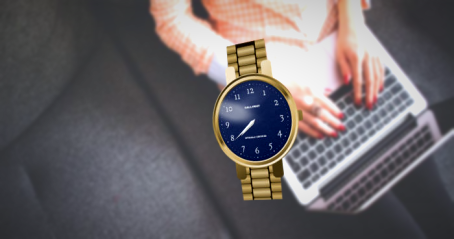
7:39
